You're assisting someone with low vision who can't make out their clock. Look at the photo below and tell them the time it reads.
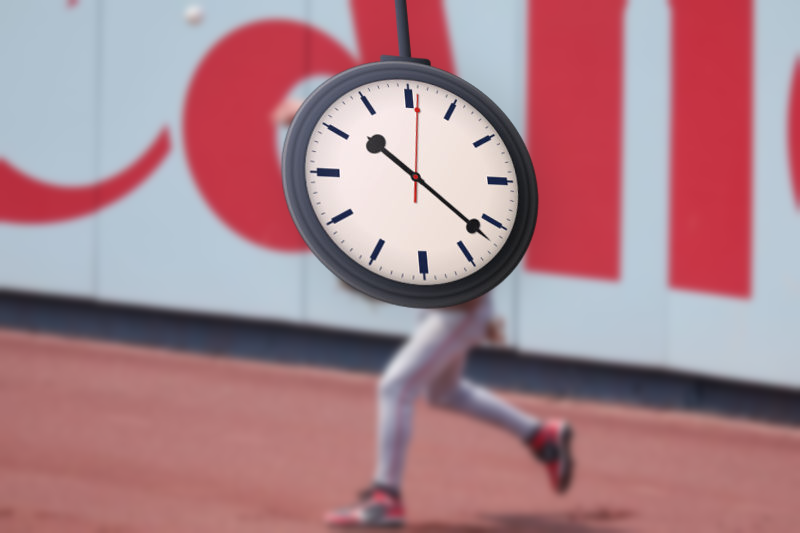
10:22:01
